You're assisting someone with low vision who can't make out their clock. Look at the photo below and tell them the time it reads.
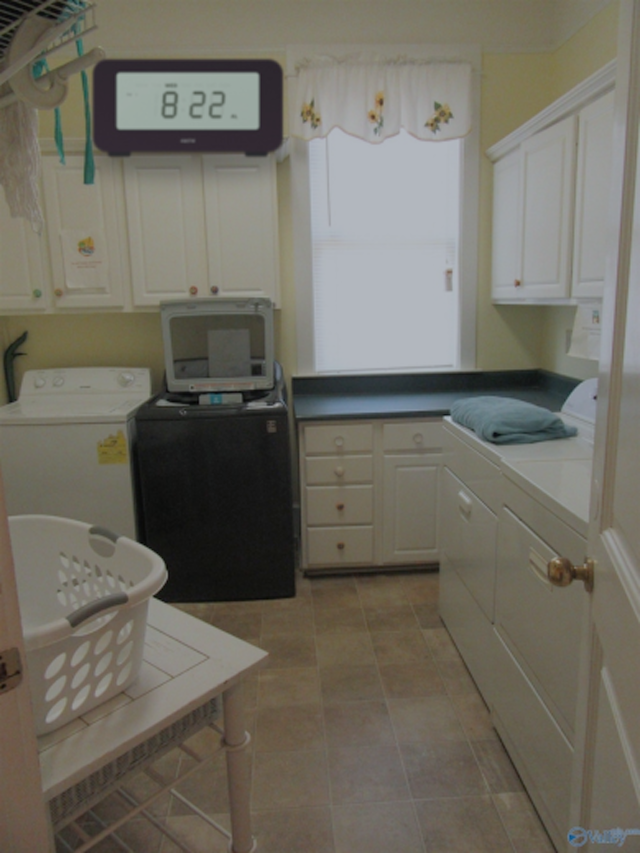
8:22
